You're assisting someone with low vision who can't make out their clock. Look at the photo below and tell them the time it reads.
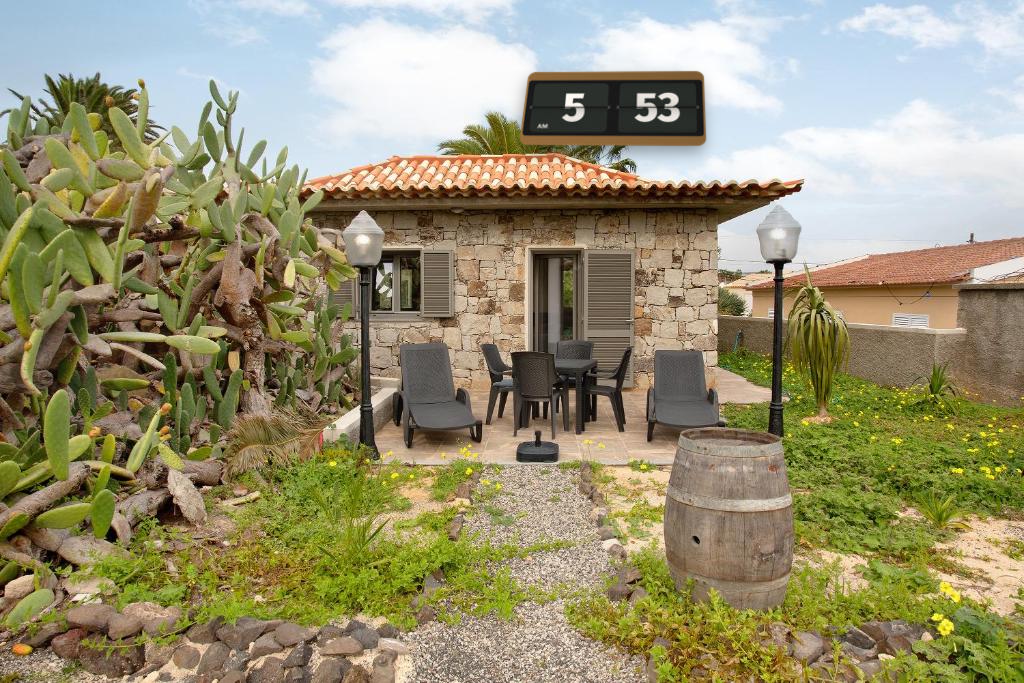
5:53
